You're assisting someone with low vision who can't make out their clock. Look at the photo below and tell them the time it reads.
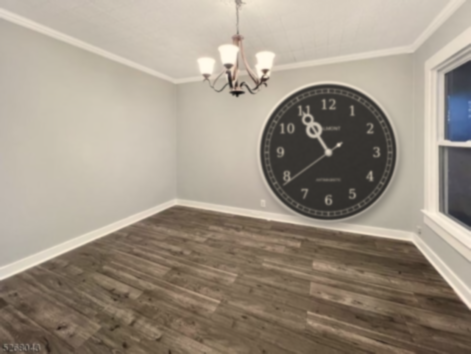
10:54:39
